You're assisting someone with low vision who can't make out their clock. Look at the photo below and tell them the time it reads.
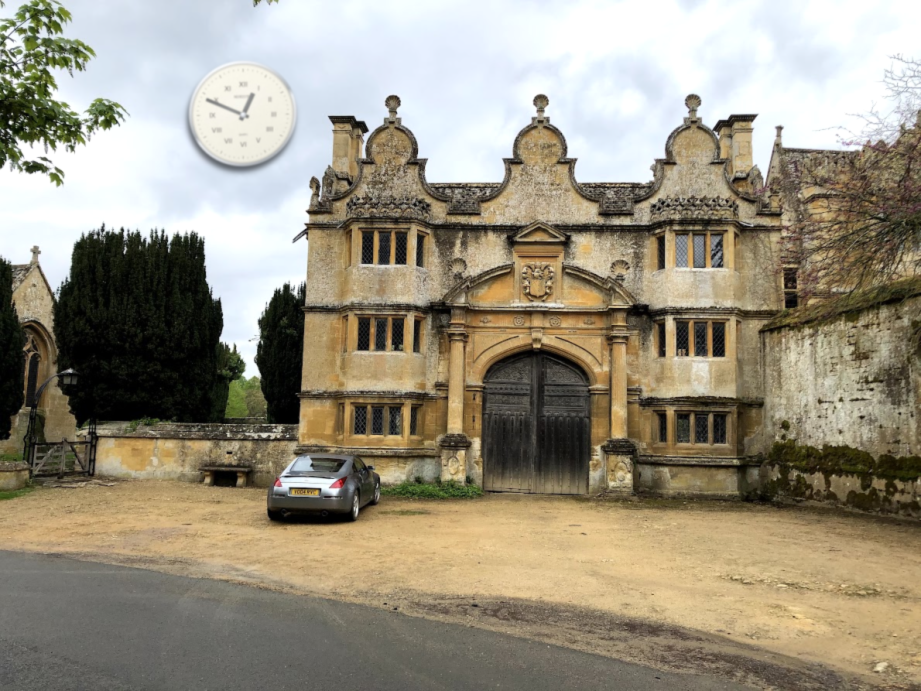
12:49
